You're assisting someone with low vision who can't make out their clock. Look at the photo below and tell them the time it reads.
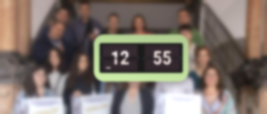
12:55
